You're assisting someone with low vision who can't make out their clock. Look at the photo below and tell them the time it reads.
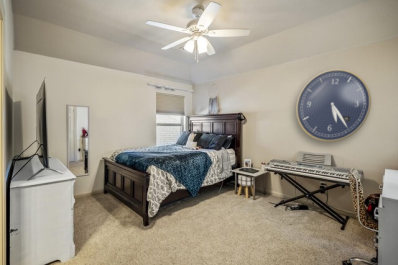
5:24
